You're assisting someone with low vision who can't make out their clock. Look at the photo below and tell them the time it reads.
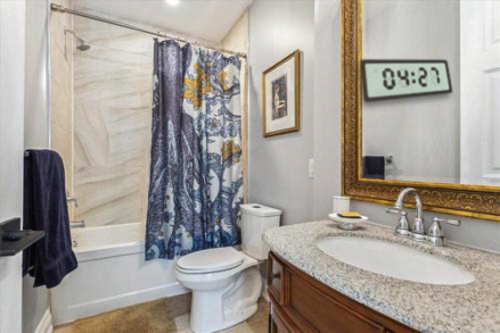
4:27
